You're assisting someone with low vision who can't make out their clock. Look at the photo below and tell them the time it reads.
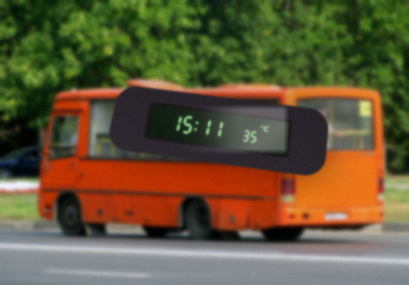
15:11
